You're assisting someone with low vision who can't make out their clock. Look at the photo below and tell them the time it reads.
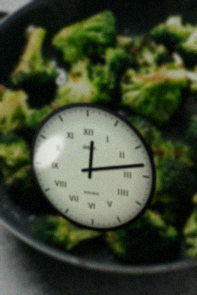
12:13
